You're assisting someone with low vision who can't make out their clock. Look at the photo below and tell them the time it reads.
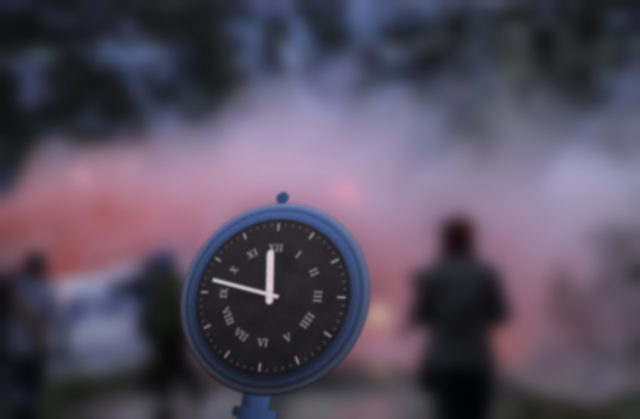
11:47
